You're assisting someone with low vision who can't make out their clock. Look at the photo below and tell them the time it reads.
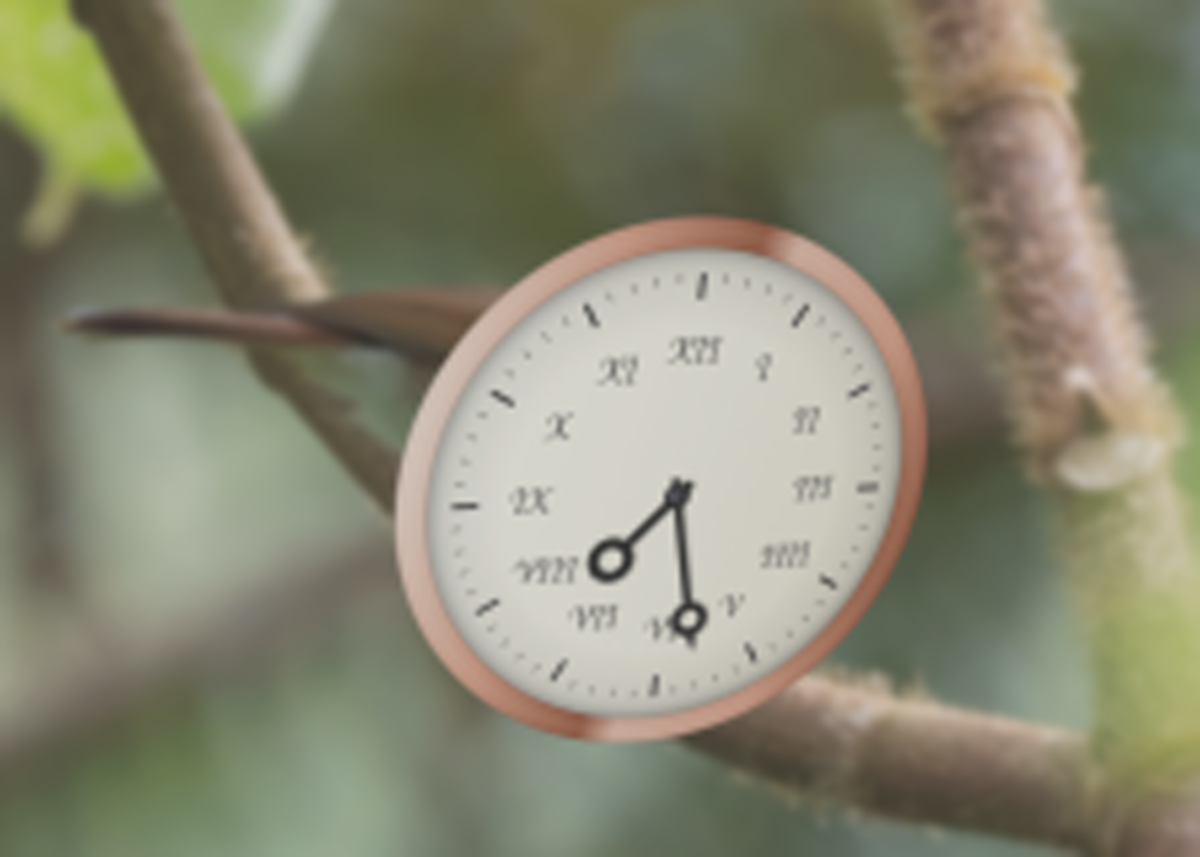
7:28
